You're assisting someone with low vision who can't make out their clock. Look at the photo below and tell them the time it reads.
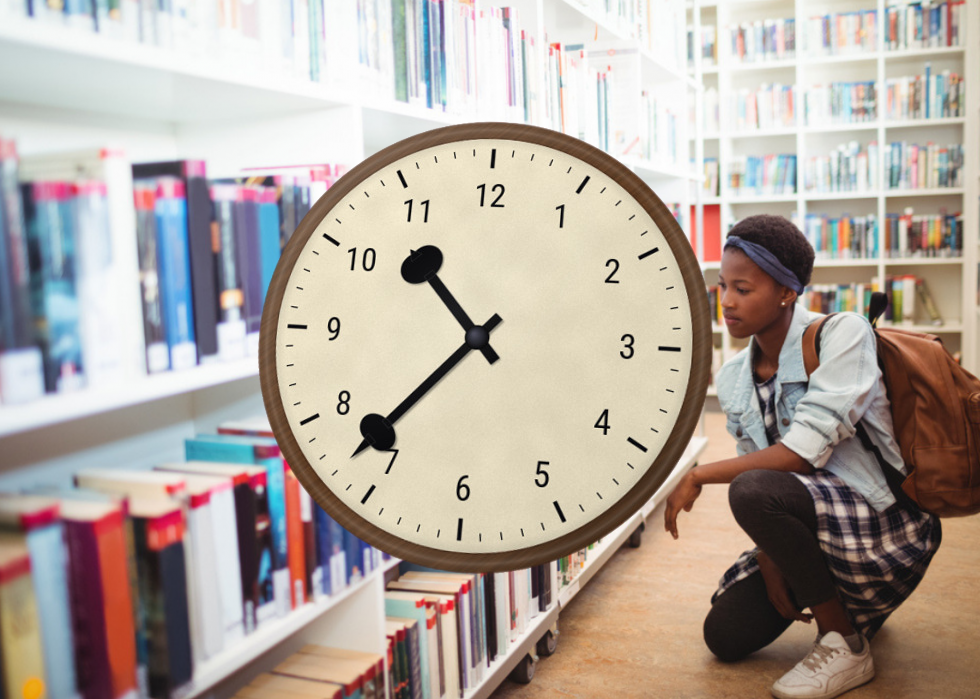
10:37
